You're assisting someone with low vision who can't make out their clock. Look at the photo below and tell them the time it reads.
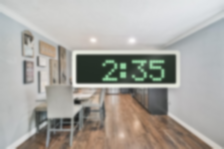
2:35
